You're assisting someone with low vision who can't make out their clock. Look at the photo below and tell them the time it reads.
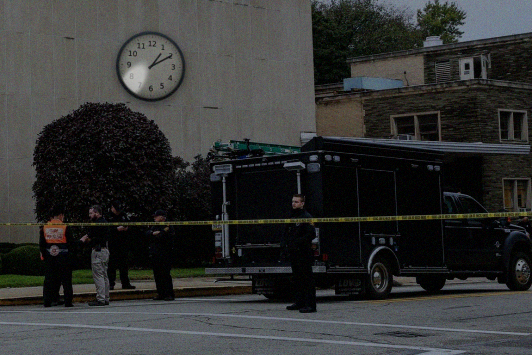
1:10
